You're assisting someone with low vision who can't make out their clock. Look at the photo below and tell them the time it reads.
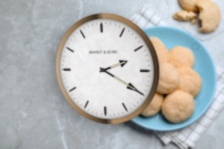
2:20
